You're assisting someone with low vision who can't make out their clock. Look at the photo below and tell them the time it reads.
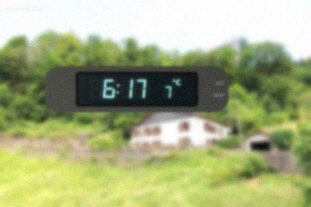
6:17
